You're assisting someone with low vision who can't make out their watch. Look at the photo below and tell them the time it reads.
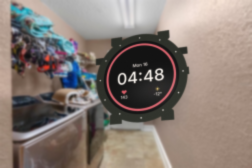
4:48
